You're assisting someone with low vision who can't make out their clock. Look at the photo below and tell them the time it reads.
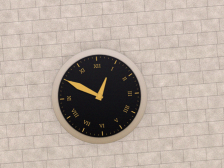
12:50
